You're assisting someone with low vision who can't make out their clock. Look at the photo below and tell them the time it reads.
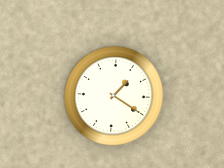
1:20
